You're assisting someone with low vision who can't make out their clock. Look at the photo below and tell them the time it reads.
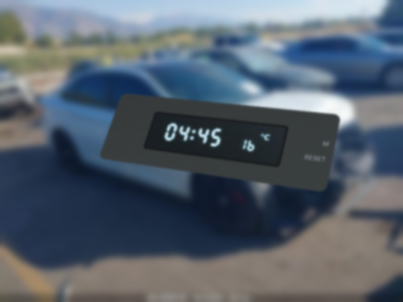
4:45
